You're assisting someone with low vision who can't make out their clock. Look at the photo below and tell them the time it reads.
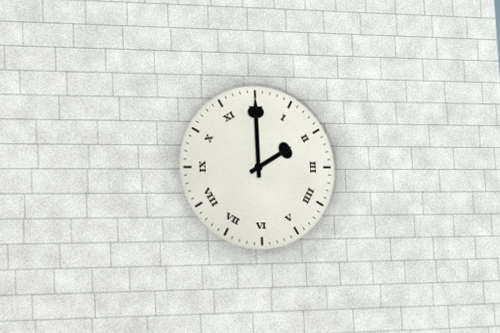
2:00
